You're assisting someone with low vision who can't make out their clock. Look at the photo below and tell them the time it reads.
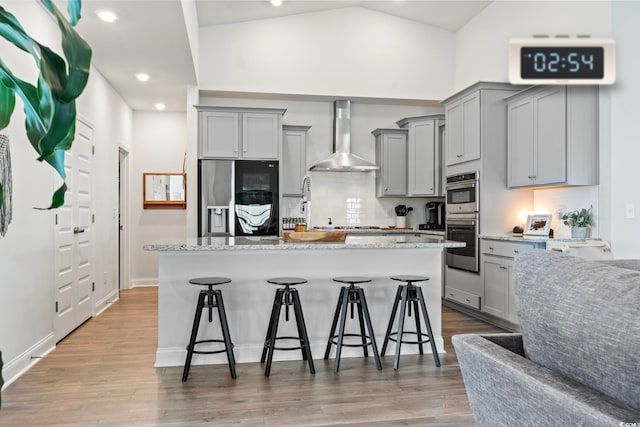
2:54
